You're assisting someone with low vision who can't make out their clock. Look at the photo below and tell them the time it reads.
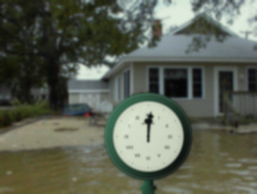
12:01
